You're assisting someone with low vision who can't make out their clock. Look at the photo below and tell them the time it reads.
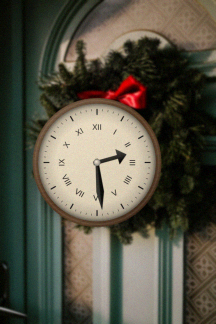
2:29
